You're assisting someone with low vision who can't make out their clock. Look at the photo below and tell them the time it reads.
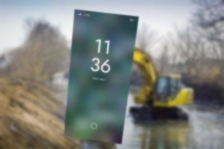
11:36
